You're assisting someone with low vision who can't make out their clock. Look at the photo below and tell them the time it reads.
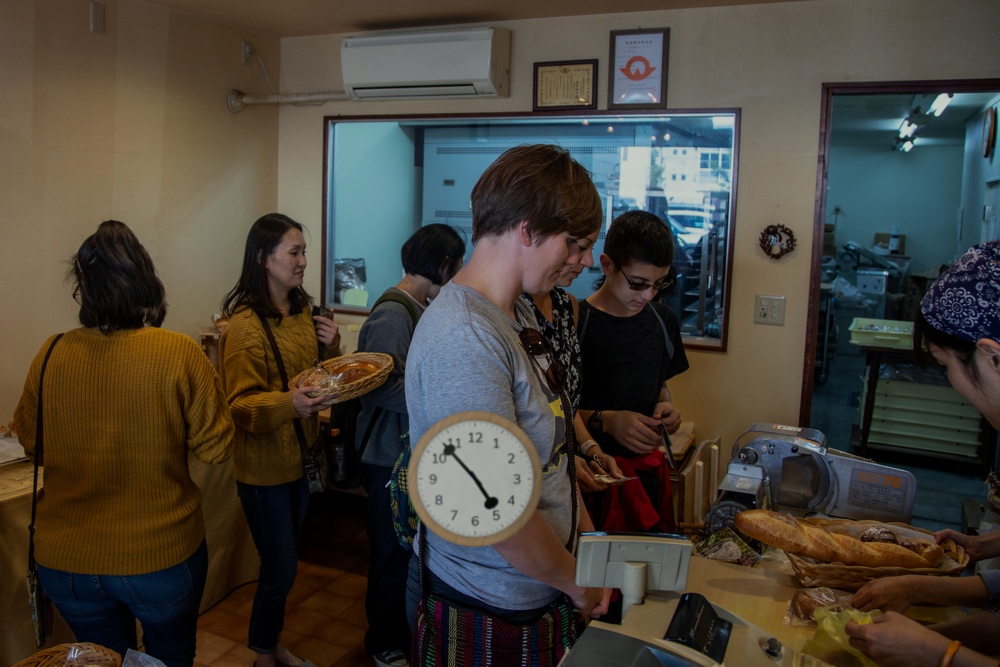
4:53
